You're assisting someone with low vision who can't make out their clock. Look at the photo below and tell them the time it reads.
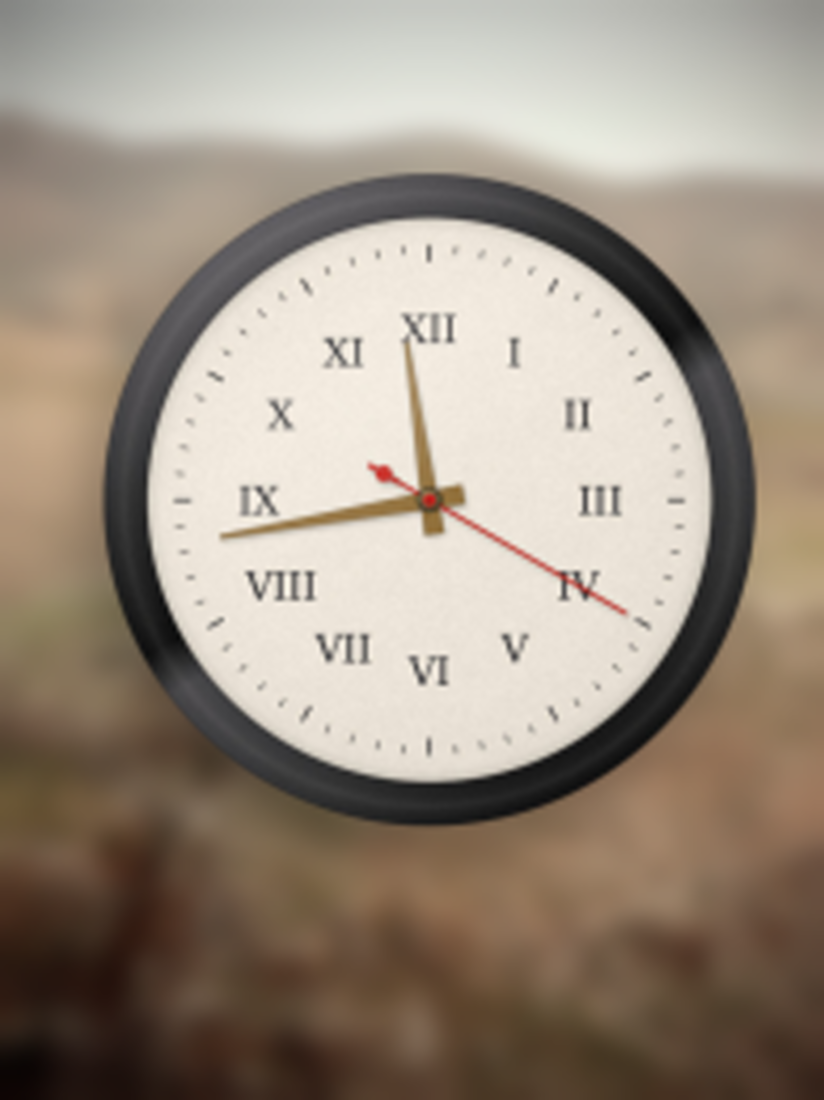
11:43:20
